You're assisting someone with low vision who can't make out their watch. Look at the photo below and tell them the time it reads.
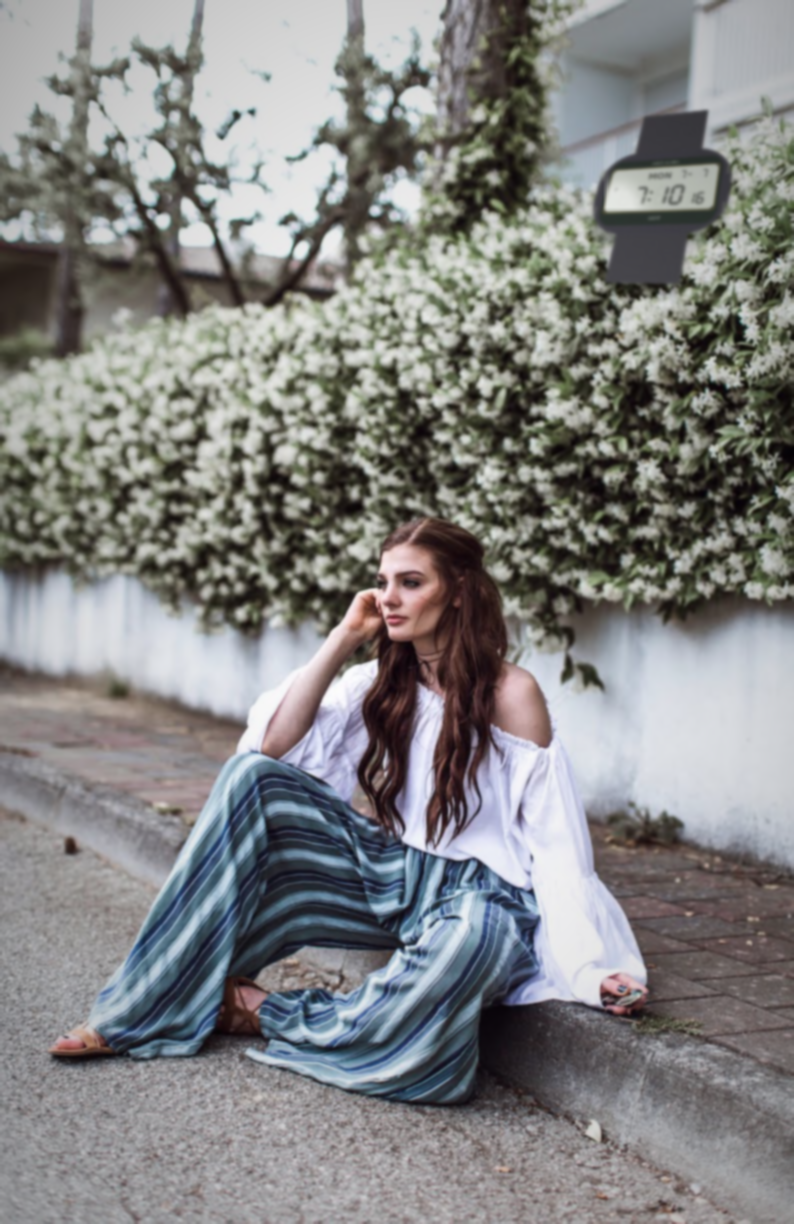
7:10
